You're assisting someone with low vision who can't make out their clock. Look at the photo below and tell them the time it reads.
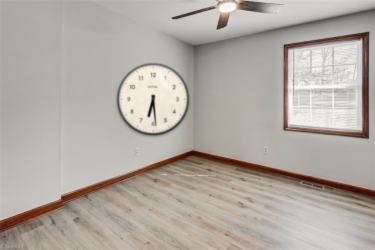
6:29
